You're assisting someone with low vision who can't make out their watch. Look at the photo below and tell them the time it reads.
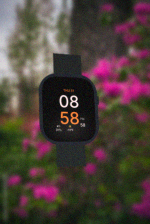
8:58
